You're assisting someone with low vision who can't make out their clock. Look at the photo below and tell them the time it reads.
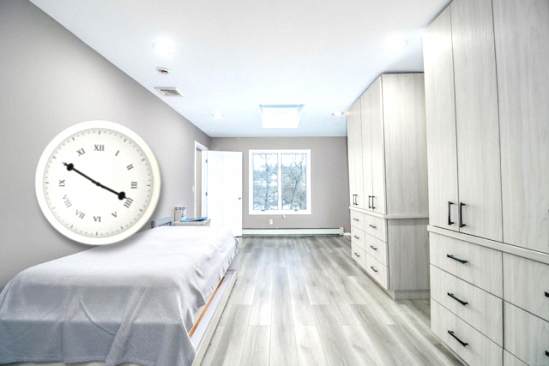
3:50
